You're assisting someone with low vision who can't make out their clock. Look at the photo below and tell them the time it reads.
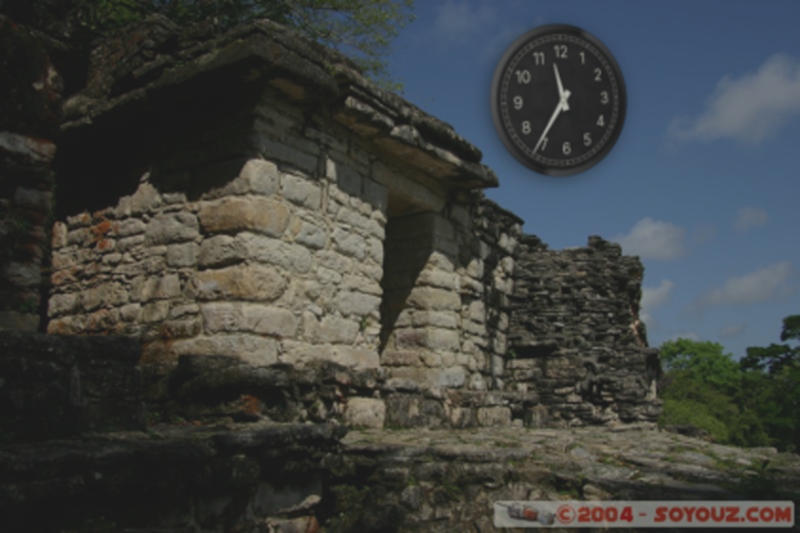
11:36
